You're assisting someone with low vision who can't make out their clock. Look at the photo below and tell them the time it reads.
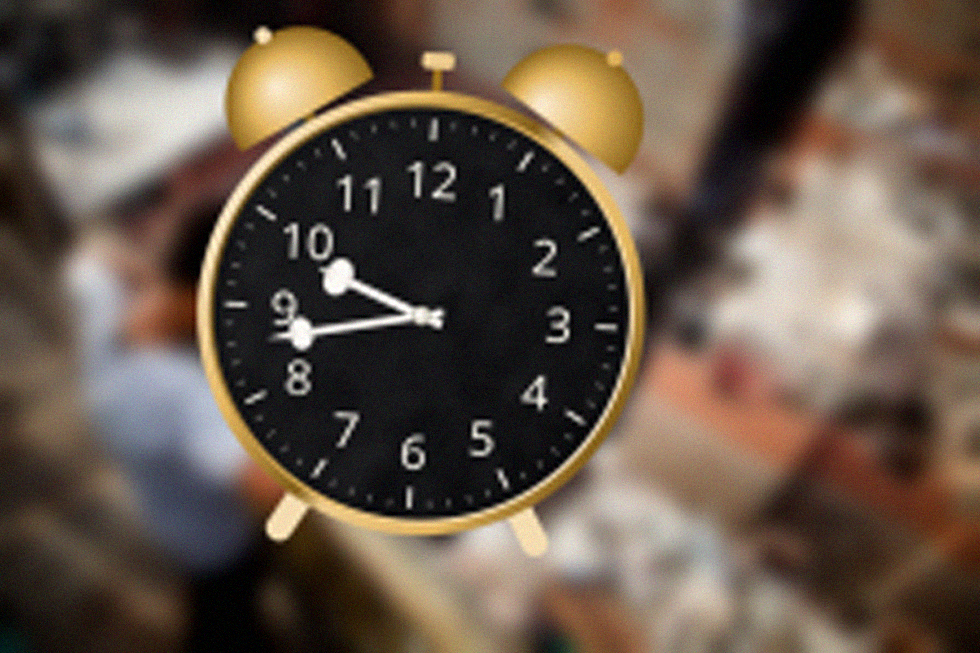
9:43
